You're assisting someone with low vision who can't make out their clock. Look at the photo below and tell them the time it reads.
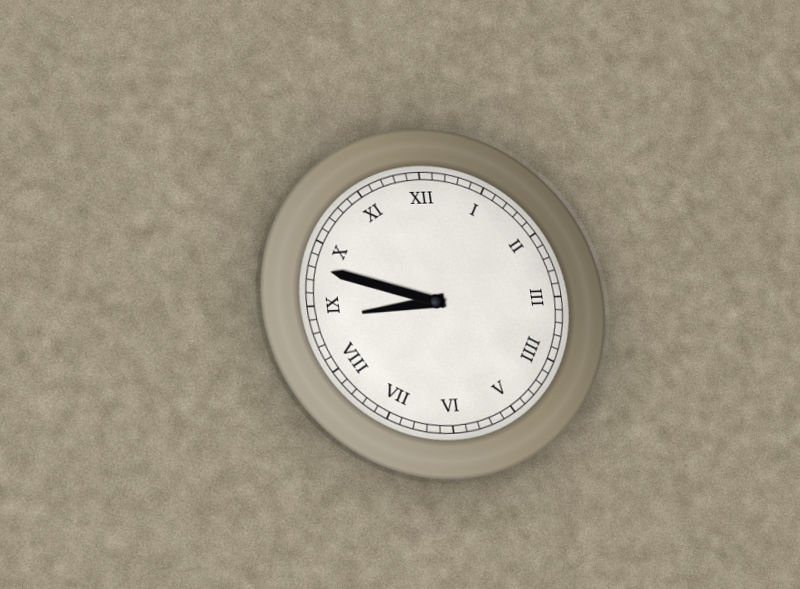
8:48
